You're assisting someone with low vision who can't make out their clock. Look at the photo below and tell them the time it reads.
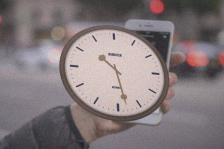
10:28
